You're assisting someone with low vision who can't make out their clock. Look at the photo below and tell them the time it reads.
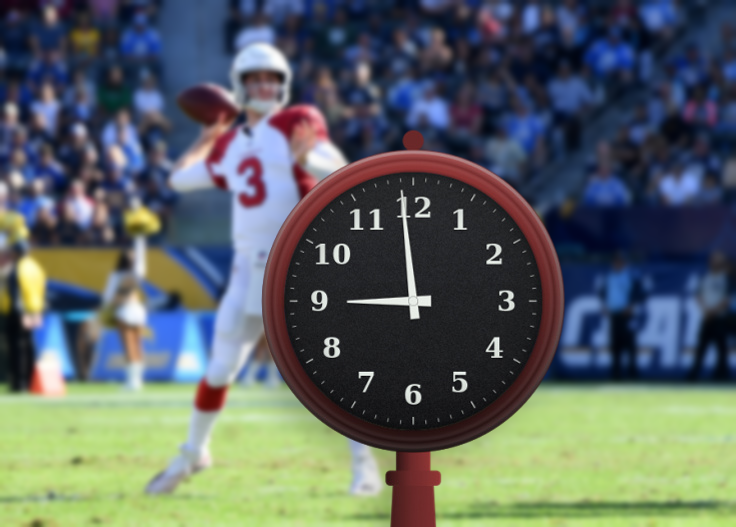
8:59
